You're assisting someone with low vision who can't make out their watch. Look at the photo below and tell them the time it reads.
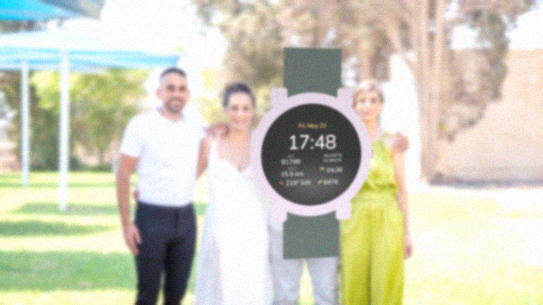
17:48
